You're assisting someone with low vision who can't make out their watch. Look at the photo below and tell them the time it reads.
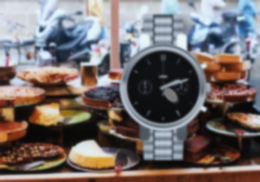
2:12
